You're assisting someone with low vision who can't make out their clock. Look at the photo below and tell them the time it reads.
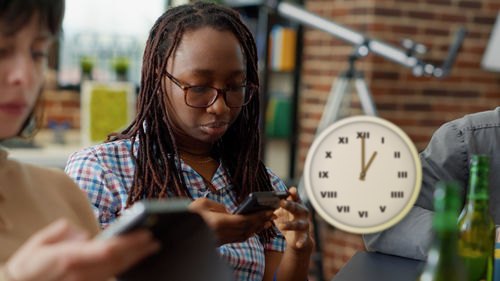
1:00
